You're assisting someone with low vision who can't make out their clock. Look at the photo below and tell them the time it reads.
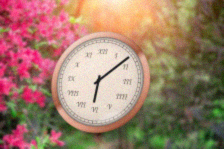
6:08
